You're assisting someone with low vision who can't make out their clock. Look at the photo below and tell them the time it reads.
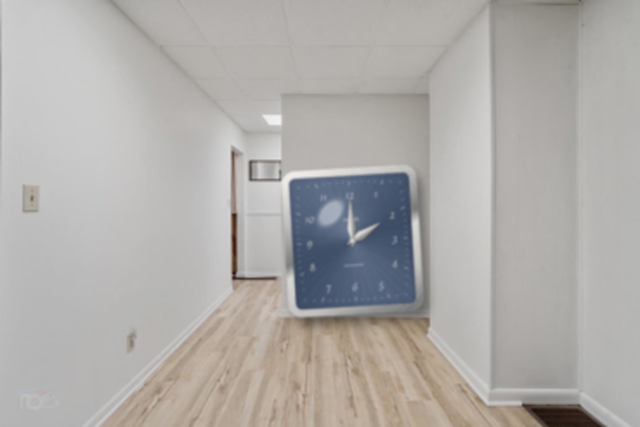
2:00
